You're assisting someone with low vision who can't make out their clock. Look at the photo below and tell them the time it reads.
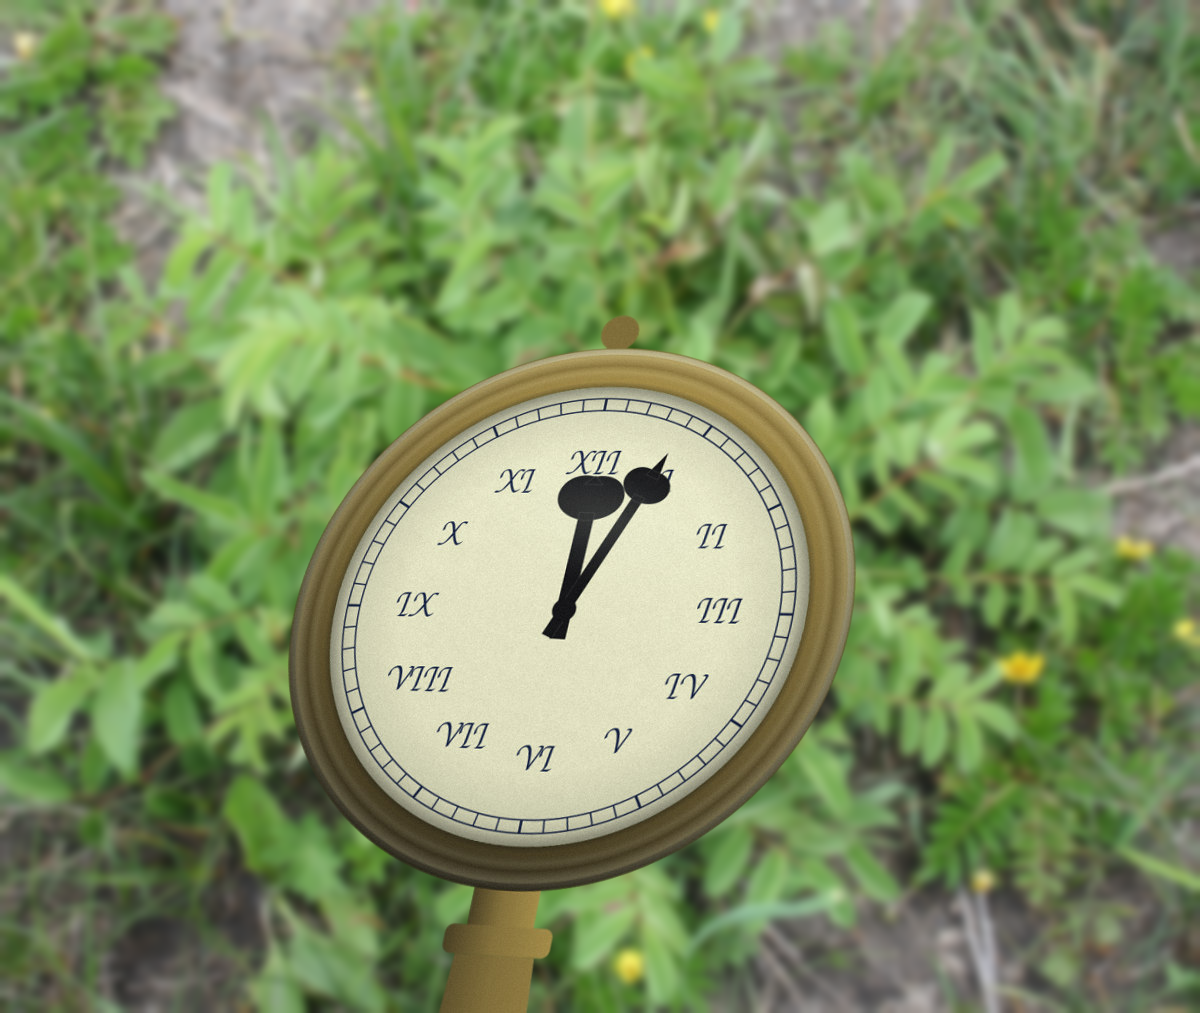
12:04
